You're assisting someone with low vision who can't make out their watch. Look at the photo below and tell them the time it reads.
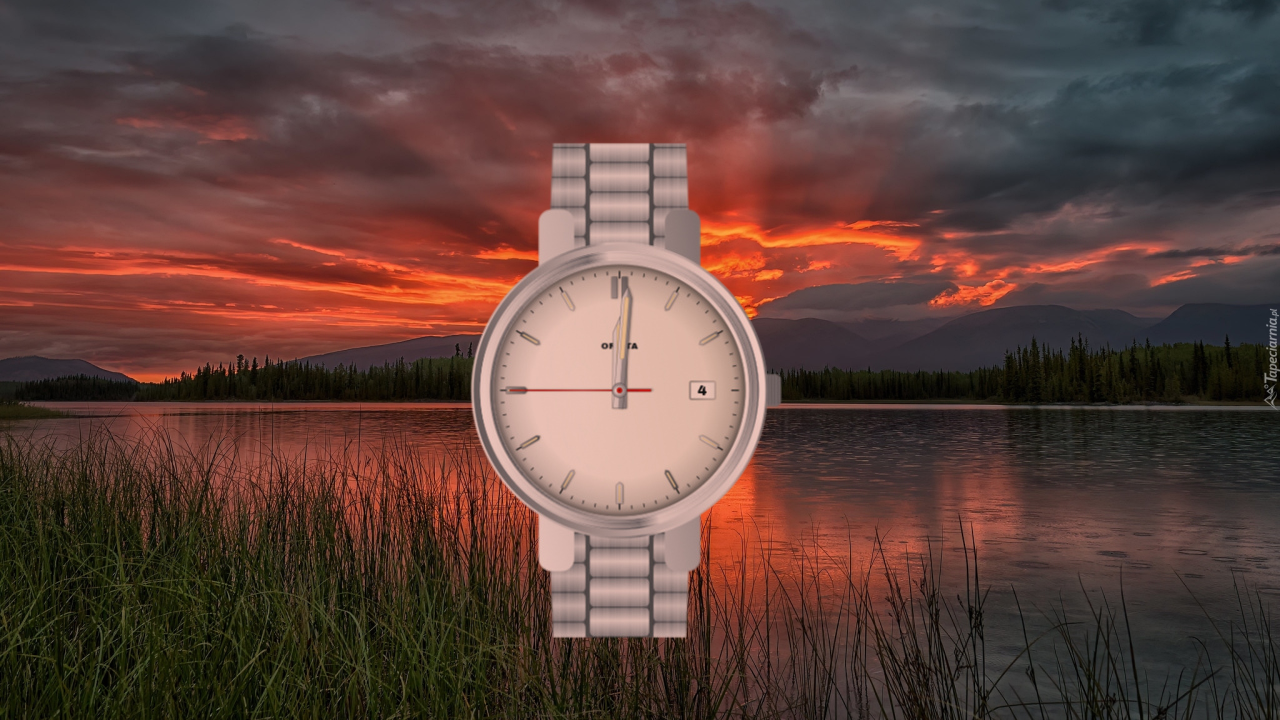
12:00:45
